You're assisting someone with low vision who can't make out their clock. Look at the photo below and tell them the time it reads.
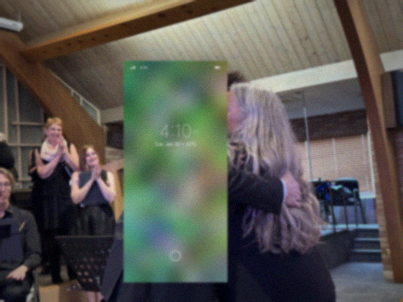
4:10
